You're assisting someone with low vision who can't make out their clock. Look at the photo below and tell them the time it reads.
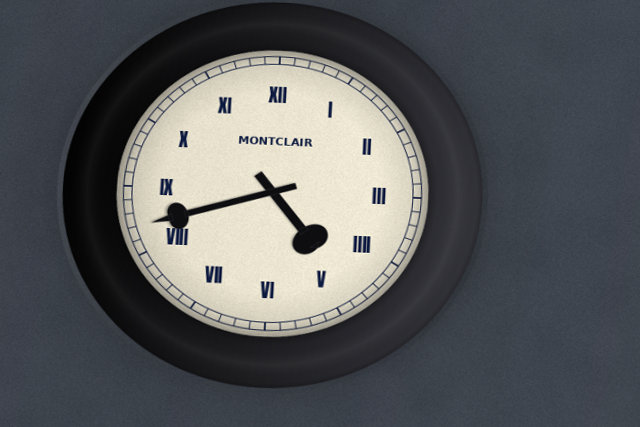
4:42
